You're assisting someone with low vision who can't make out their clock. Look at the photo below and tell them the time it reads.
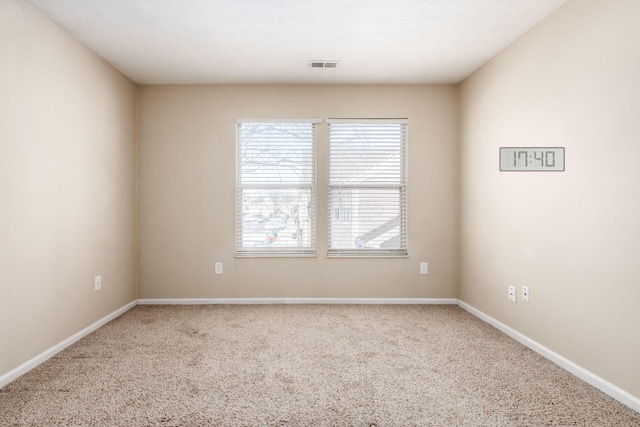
17:40
